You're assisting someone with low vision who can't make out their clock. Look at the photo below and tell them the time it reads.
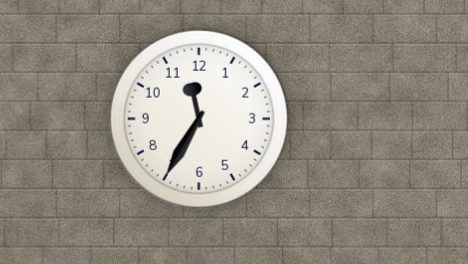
11:35
